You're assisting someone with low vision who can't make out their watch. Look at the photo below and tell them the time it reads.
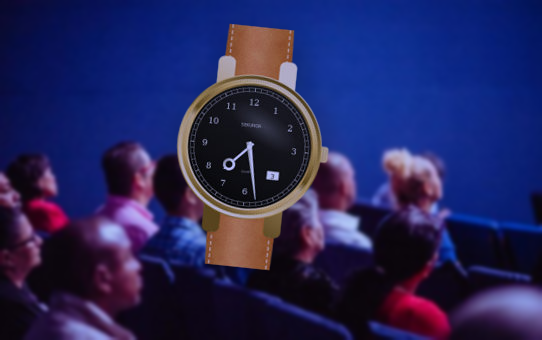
7:28
